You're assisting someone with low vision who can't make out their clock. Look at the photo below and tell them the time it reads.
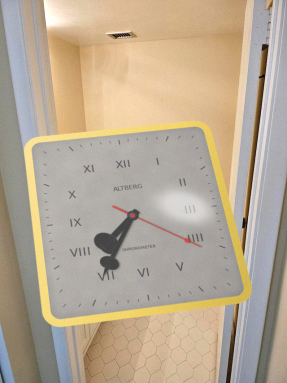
7:35:21
